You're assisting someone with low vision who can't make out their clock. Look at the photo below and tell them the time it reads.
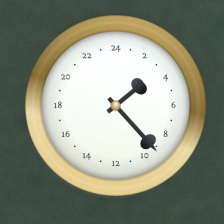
3:23
